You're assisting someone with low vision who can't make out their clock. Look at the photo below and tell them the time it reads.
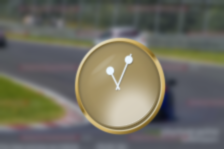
11:04
